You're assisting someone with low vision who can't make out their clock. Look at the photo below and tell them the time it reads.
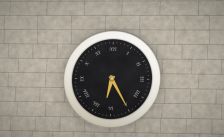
6:25
